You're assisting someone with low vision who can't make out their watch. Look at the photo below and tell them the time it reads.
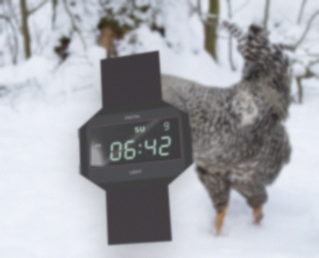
6:42
